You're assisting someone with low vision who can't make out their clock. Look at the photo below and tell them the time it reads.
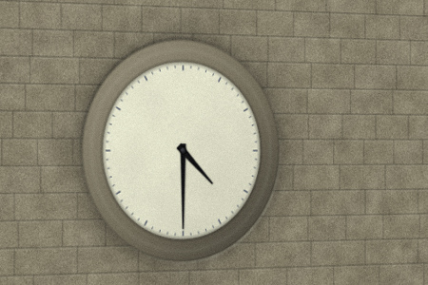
4:30
